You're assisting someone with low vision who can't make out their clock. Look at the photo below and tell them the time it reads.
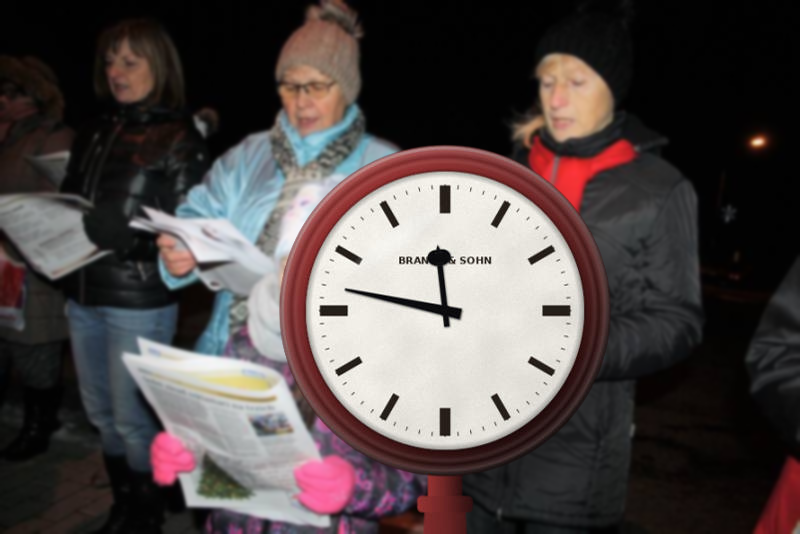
11:47
